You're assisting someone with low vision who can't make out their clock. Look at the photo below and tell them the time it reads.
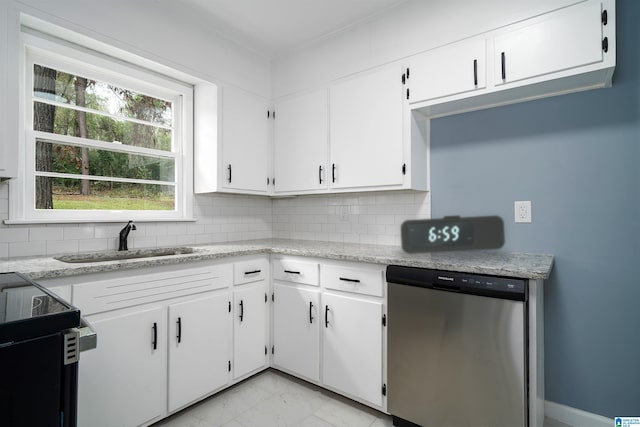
6:59
